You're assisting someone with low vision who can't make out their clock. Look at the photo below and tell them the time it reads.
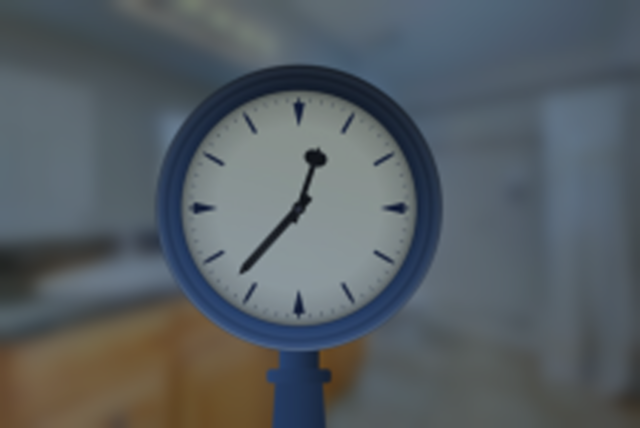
12:37
